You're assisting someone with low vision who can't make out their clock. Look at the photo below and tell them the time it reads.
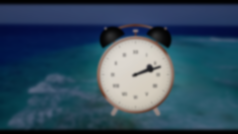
2:12
